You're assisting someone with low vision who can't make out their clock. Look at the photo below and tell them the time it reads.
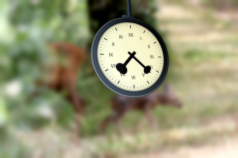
7:22
